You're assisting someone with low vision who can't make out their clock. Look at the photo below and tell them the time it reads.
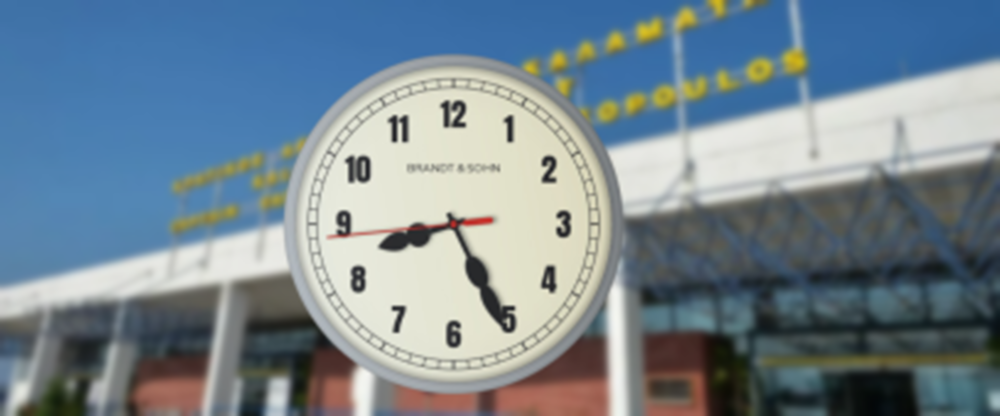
8:25:44
